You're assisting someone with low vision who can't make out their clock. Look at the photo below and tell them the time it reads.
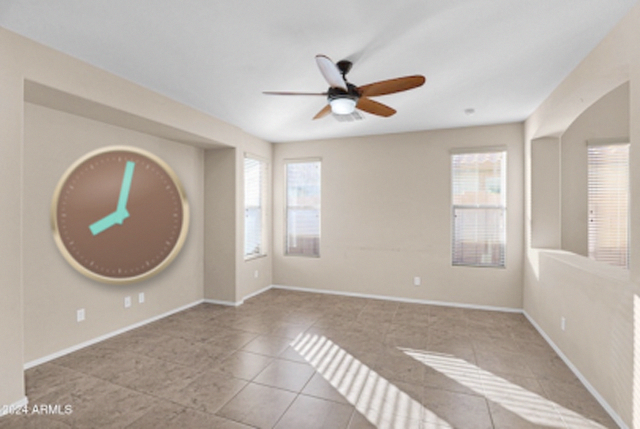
8:02
